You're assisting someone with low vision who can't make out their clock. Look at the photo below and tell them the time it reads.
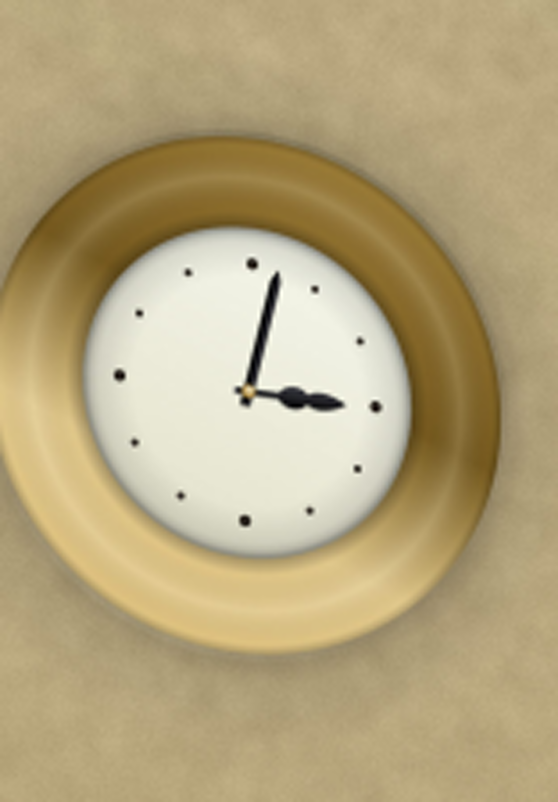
3:02
